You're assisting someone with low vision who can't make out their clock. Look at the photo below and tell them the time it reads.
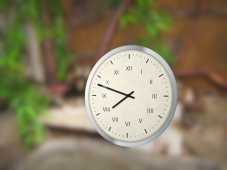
7:48
